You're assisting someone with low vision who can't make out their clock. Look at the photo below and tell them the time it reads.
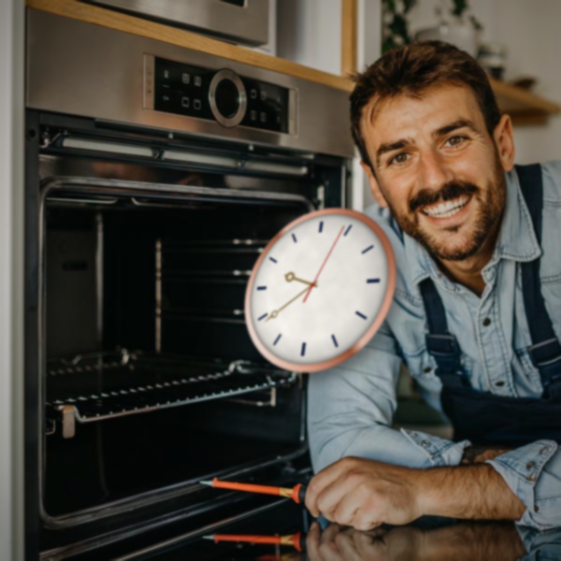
9:39:04
